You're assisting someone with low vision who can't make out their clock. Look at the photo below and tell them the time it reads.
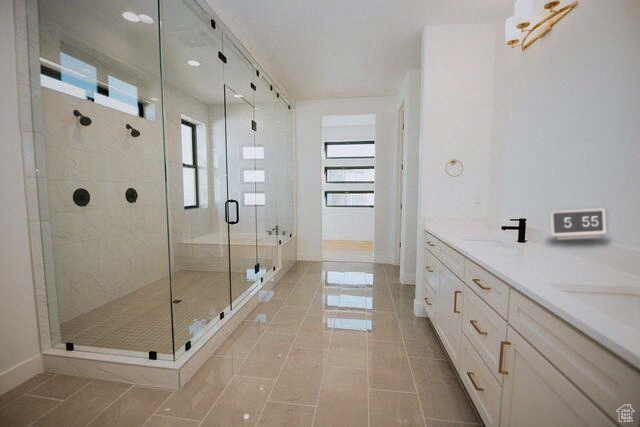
5:55
